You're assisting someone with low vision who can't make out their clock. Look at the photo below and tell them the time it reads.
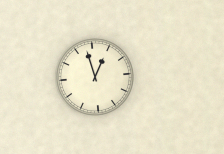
12:58
